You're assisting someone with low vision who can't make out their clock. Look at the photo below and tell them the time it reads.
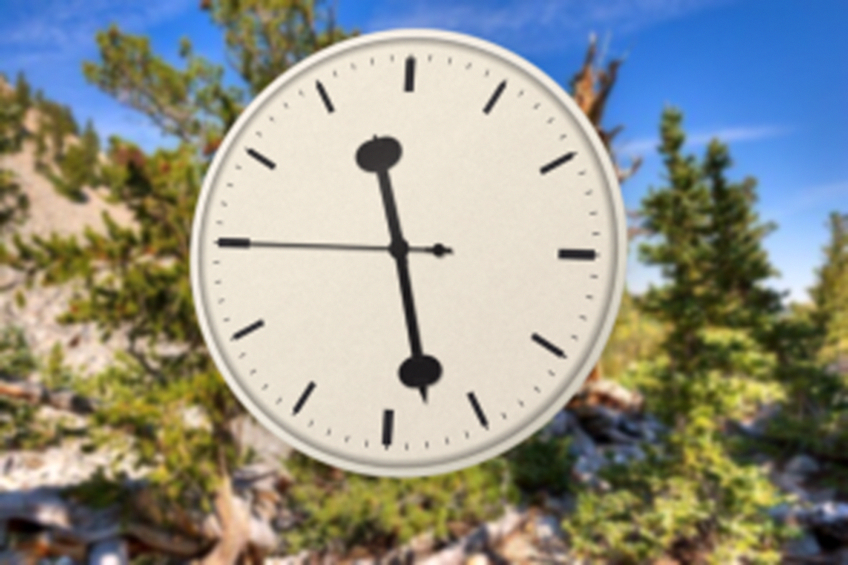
11:27:45
